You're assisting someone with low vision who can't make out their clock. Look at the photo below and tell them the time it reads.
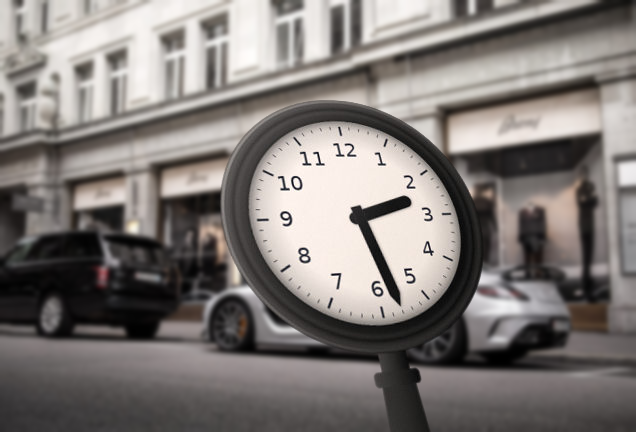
2:28
